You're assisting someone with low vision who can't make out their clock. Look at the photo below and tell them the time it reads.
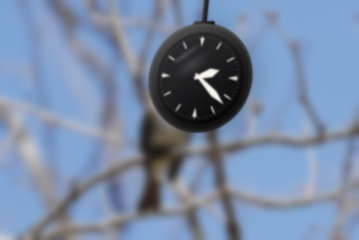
2:22
